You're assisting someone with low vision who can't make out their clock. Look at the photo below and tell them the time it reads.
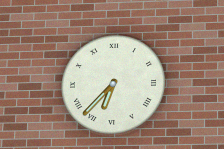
6:37
